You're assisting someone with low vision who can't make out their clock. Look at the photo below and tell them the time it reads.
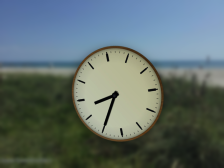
8:35
